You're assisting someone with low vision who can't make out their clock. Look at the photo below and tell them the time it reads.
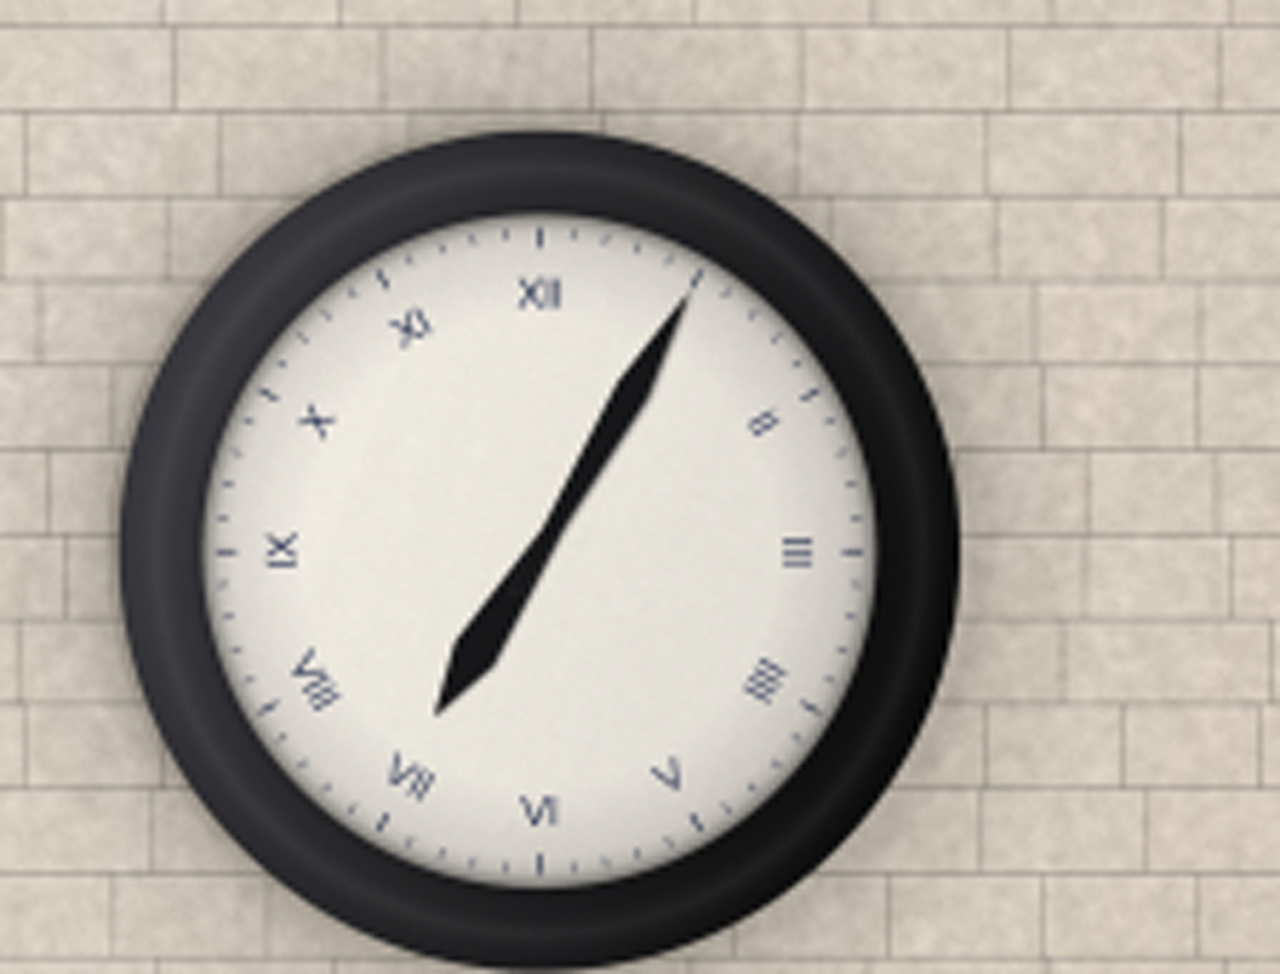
7:05
